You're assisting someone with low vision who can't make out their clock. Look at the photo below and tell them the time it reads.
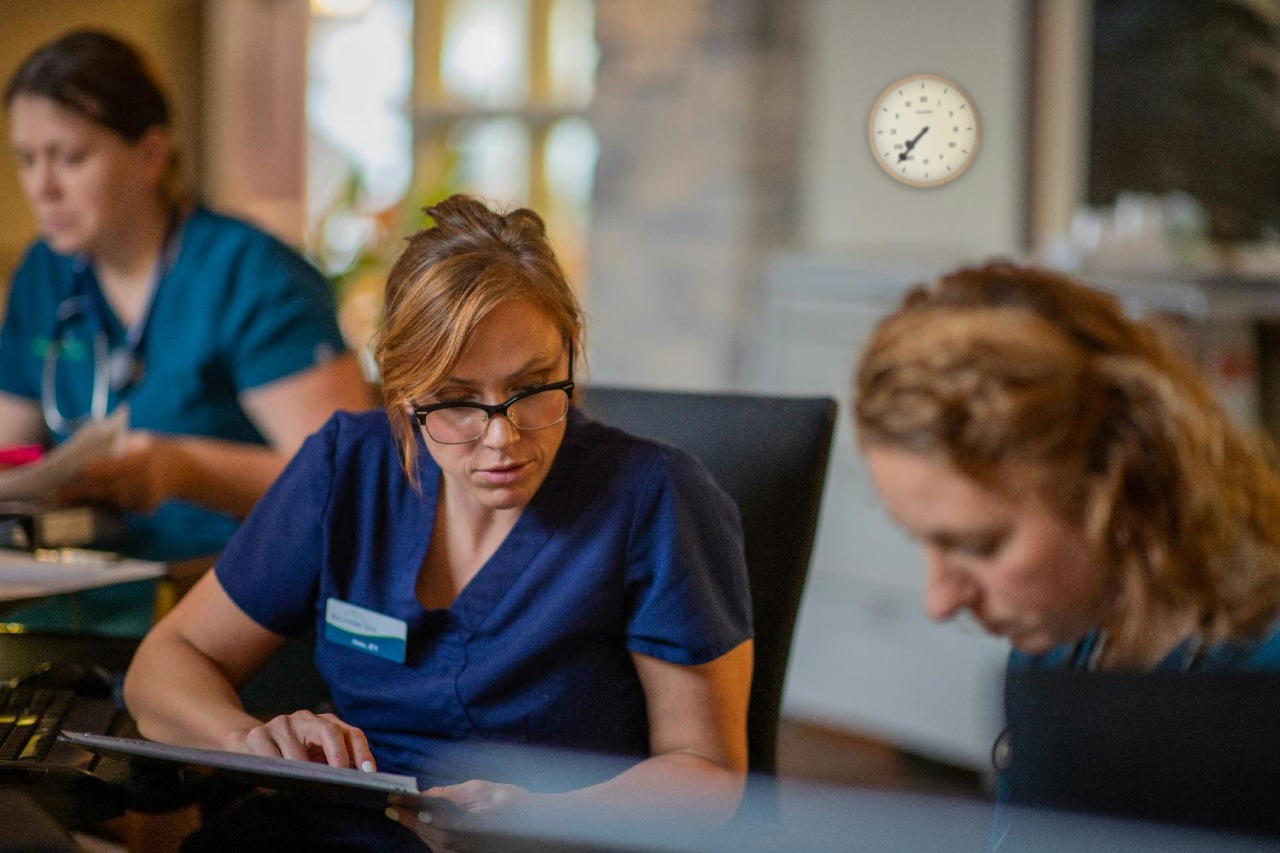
7:37
